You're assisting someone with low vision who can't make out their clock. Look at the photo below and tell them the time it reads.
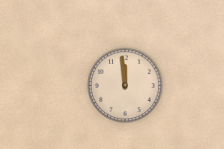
11:59
